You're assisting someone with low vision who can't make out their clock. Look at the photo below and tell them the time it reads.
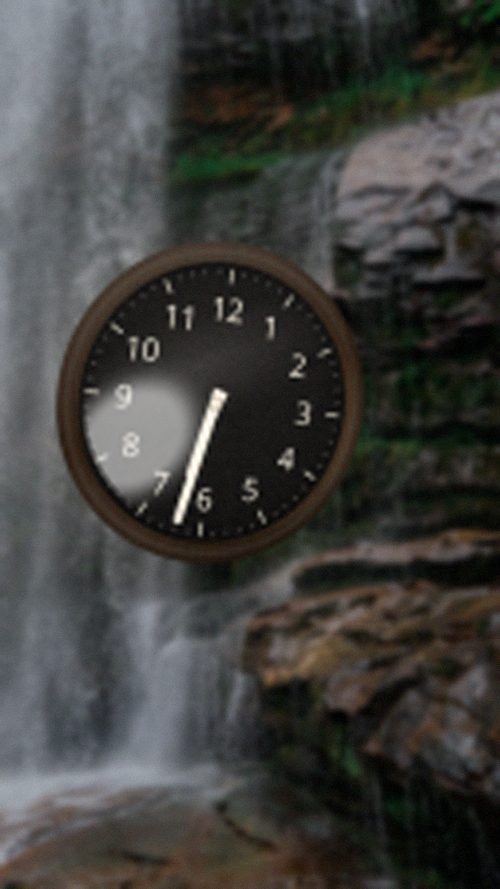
6:32
